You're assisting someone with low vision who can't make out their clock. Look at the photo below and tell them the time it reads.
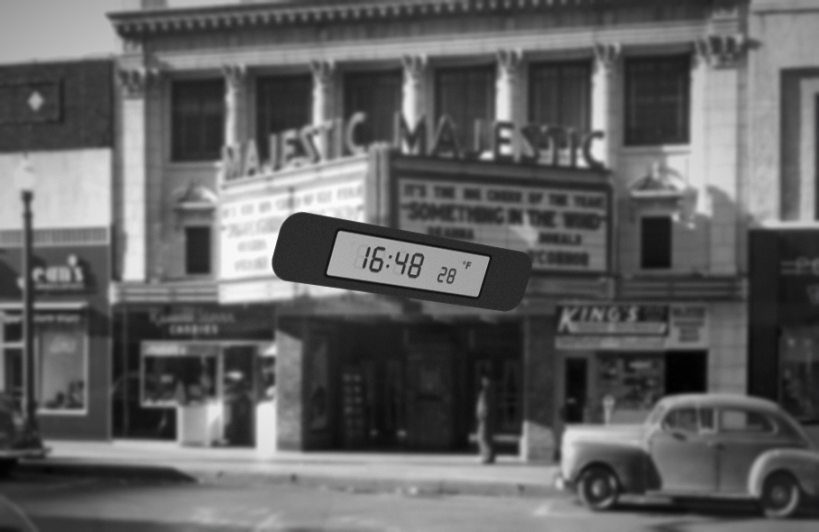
16:48
